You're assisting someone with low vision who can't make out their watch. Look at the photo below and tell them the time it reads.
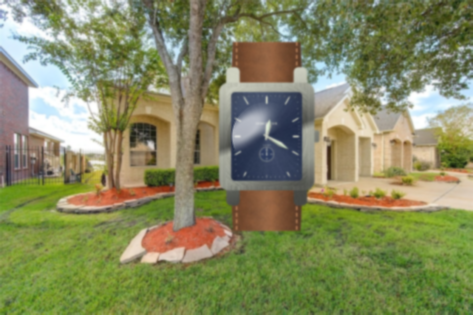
12:20
